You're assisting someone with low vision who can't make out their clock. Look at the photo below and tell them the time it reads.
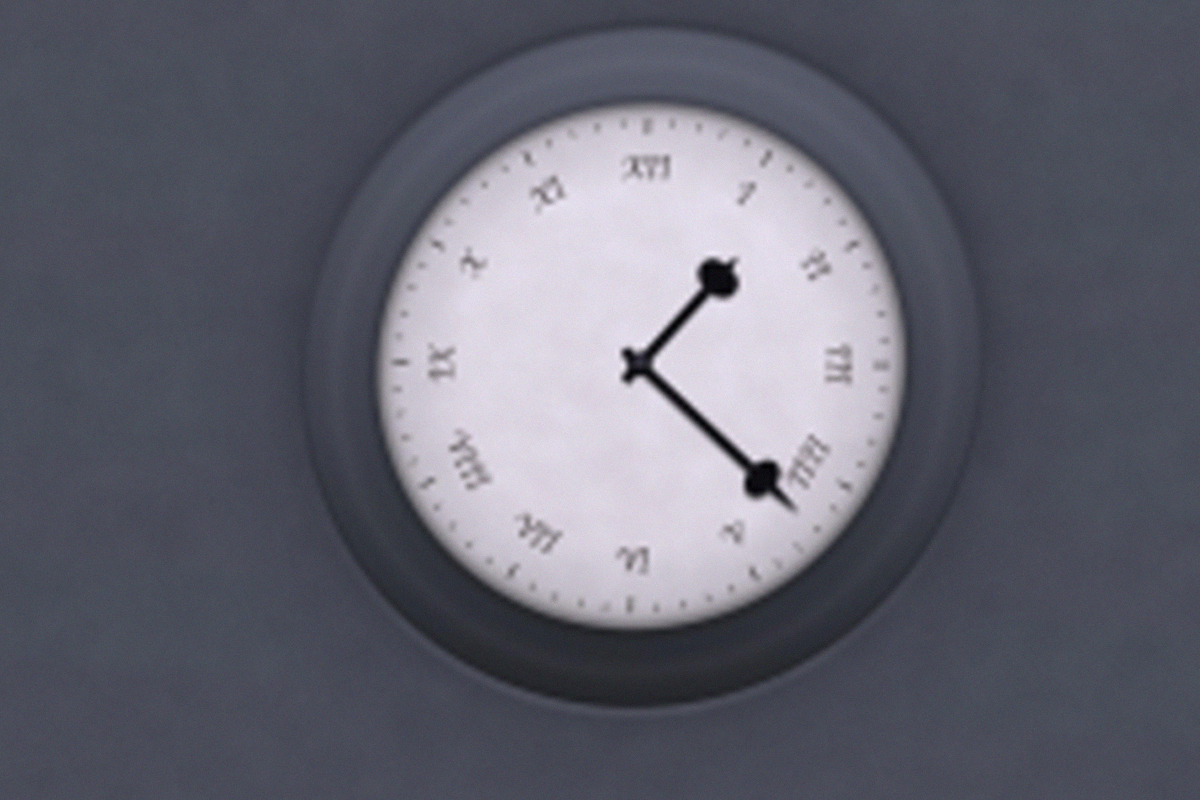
1:22
